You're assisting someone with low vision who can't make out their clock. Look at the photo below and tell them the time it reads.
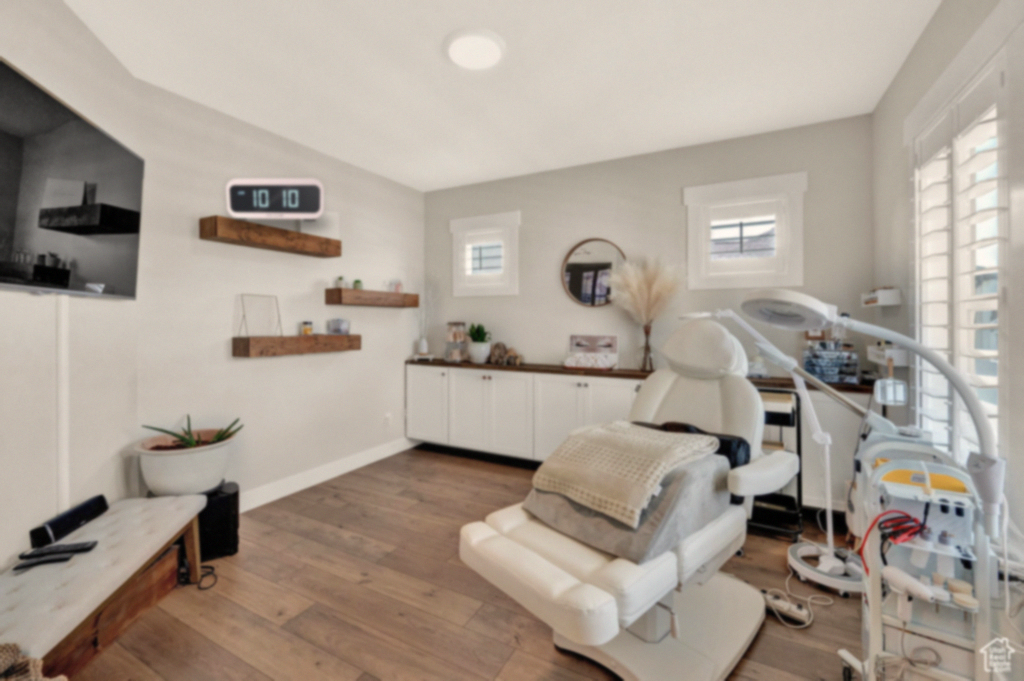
10:10
